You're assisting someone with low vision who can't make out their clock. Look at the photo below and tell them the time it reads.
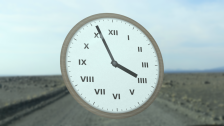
3:56
